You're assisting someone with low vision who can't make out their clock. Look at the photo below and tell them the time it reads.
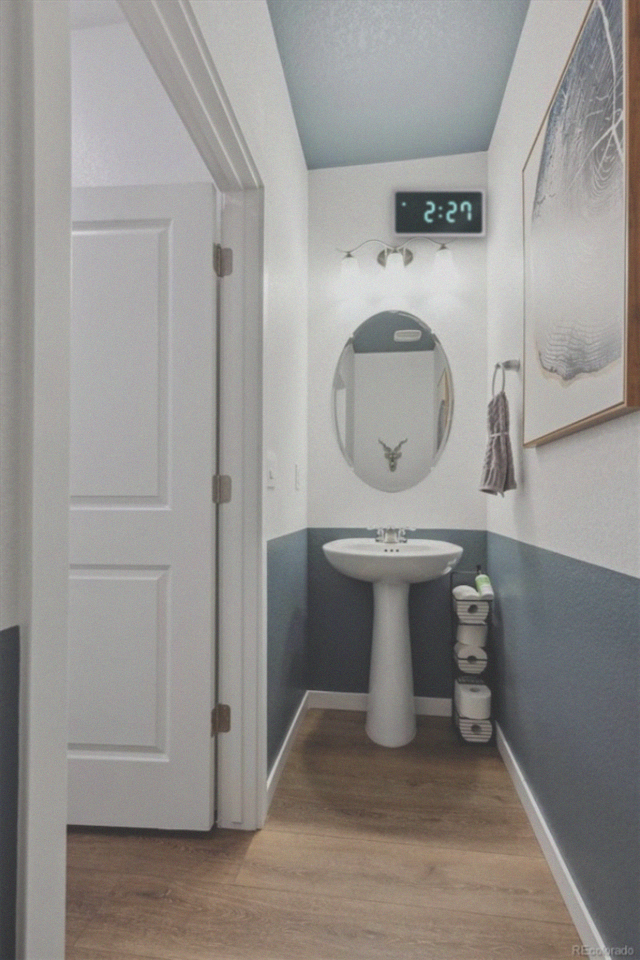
2:27
